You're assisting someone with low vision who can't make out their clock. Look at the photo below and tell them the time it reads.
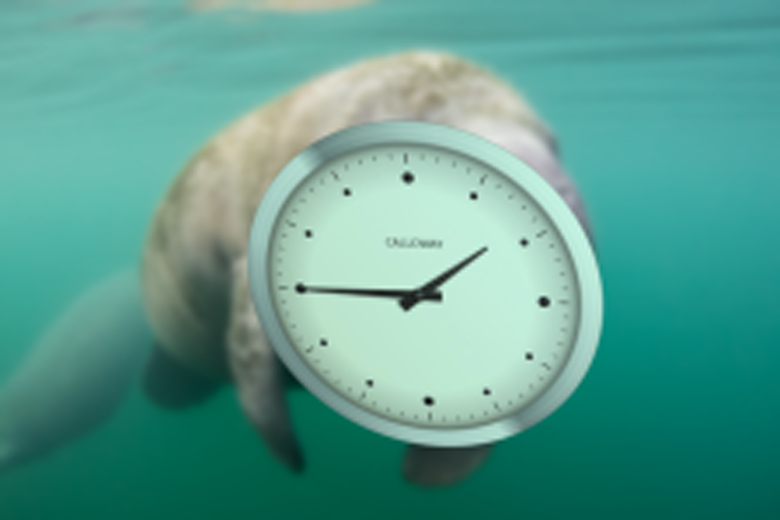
1:45
